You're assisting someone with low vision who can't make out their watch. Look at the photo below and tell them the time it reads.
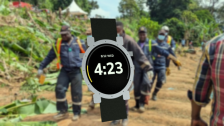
4:23
